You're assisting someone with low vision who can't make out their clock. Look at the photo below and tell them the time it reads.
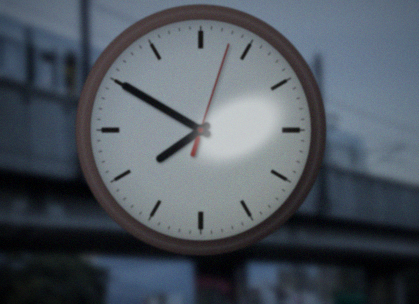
7:50:03
